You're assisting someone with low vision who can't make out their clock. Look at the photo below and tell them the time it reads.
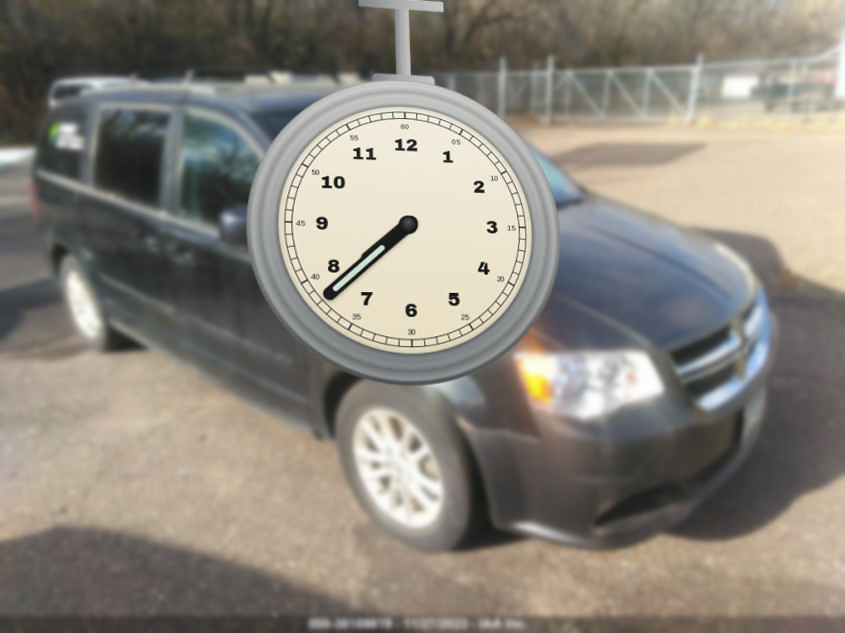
7:38
